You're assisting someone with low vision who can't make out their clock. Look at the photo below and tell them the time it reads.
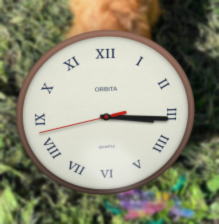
3:15:43
